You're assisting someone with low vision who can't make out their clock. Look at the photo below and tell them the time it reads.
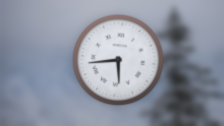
5:43
